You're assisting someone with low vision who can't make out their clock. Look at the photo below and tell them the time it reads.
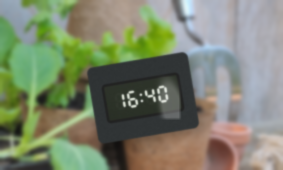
16:40
